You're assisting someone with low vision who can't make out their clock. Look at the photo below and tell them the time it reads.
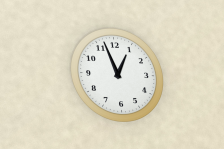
12:57
